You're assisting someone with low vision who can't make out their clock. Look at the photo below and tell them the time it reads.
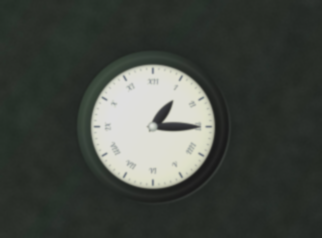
1:15
